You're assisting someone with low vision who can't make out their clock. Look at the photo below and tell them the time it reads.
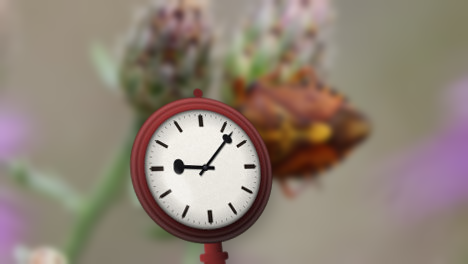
9:07
